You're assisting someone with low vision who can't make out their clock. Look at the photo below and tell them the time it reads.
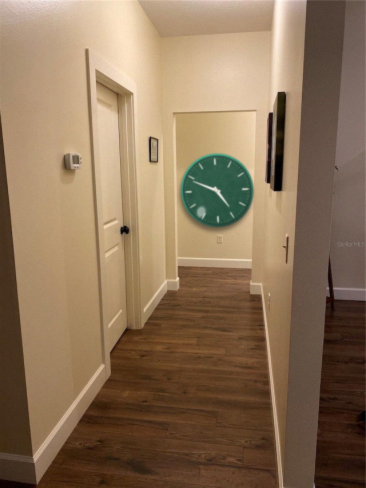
4:49
